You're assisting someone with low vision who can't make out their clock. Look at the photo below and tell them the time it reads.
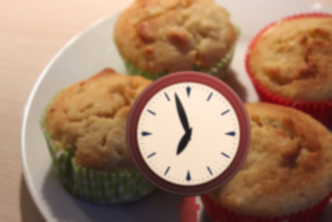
6:57
